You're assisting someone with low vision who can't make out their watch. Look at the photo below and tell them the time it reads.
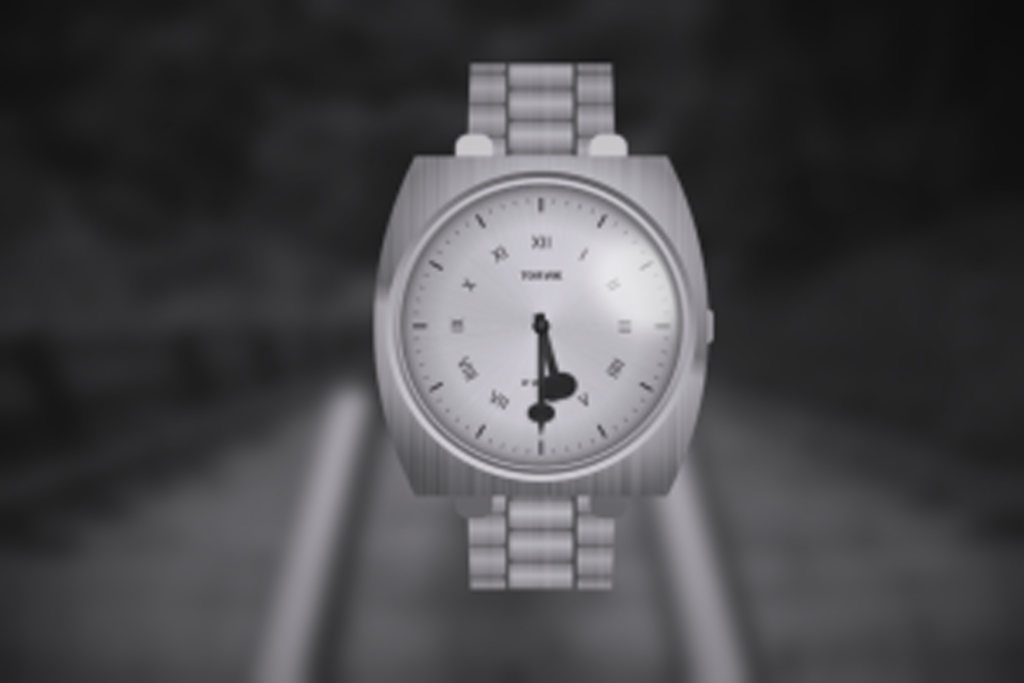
5:30
